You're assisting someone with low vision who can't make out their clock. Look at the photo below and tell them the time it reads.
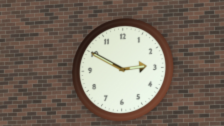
2:50
